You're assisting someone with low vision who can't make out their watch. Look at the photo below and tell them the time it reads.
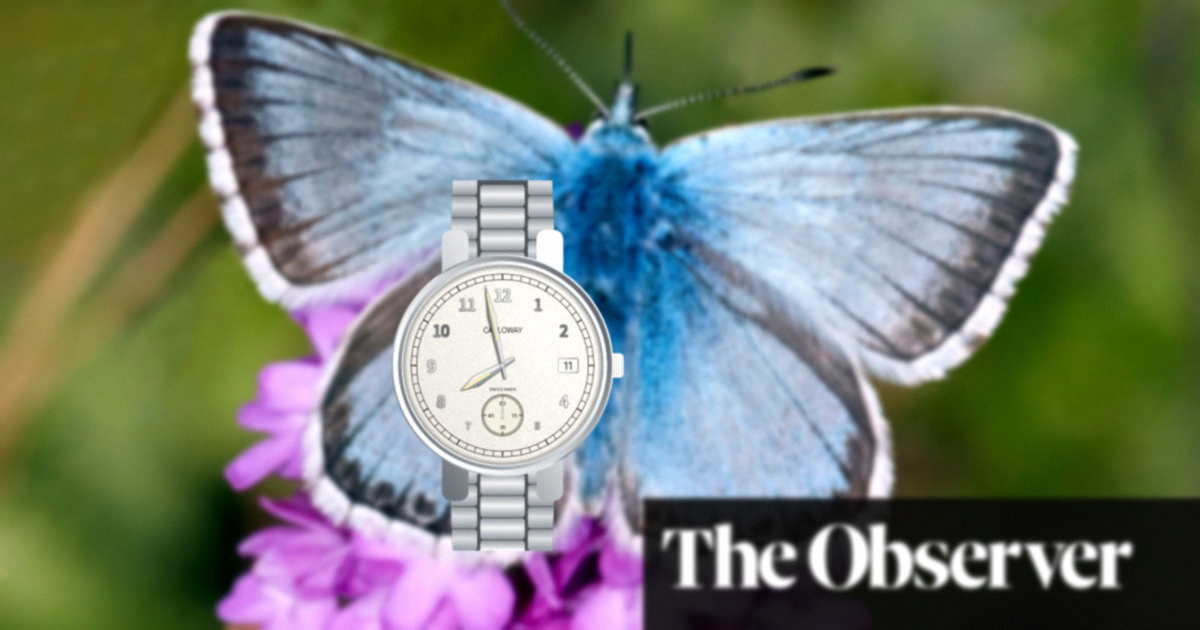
7:58
